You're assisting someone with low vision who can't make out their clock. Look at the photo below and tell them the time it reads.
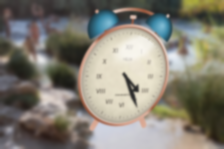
4:25
